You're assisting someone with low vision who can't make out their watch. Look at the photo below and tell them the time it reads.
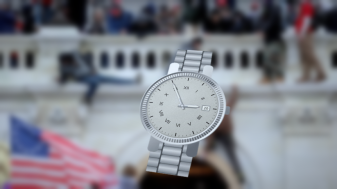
2:55
